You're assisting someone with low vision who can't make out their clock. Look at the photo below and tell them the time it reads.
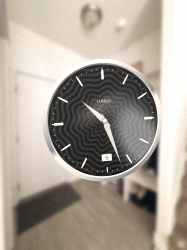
10:27
